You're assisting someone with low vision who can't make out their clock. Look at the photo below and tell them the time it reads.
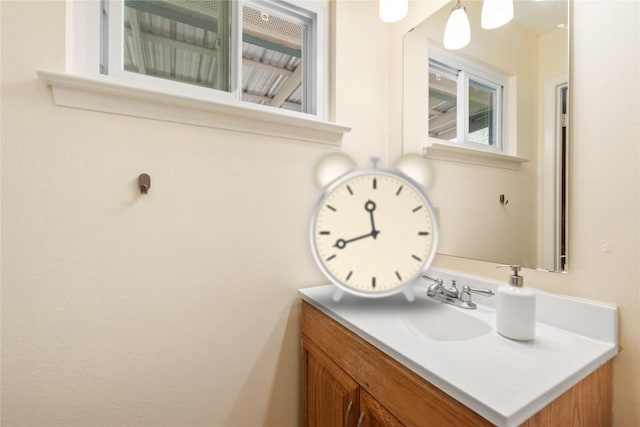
11:42
